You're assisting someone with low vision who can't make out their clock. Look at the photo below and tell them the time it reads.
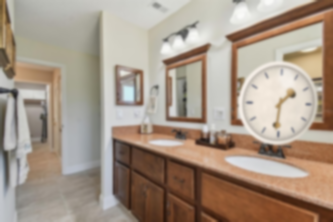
1:31
